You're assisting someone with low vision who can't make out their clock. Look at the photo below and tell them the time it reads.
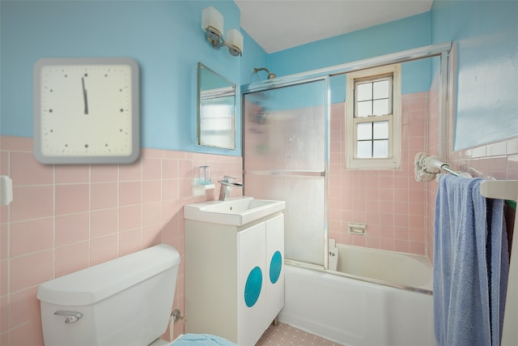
11:59
